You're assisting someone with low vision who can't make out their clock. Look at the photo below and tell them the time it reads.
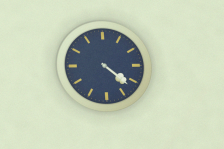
4:22
